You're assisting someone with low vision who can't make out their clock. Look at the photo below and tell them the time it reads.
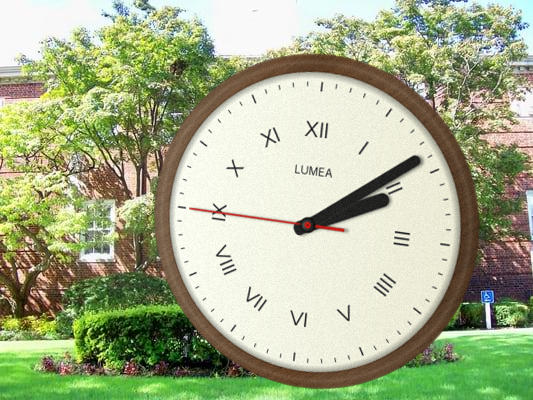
2:08:45
